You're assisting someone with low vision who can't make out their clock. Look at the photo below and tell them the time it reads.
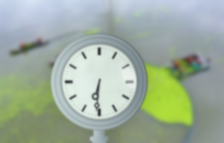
6:31
